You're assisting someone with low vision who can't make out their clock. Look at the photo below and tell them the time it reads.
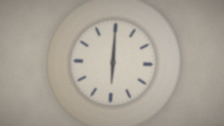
6:00
